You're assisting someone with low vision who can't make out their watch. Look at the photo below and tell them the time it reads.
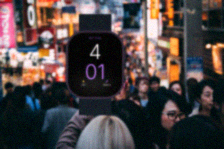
4:01
